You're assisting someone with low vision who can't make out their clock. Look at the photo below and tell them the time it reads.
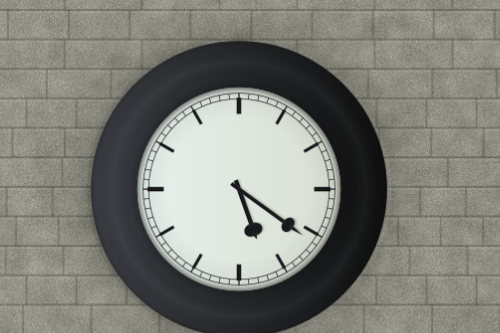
5:21
